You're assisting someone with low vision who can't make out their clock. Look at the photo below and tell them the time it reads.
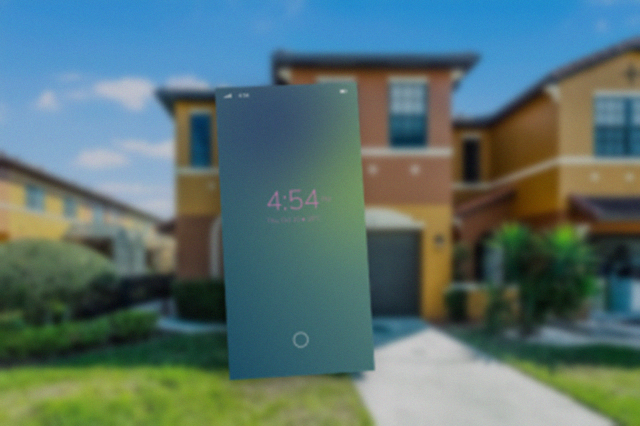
4:54
